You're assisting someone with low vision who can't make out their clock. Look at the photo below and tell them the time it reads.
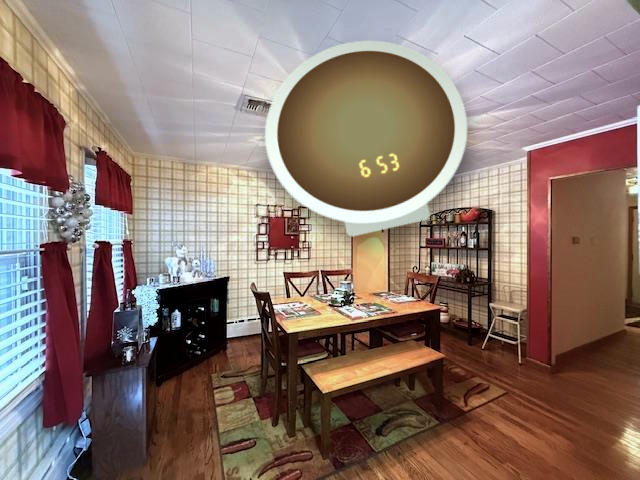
6:53
